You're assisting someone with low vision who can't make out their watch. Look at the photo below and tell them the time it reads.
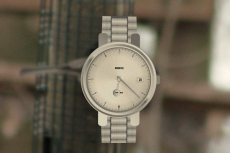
6:22
